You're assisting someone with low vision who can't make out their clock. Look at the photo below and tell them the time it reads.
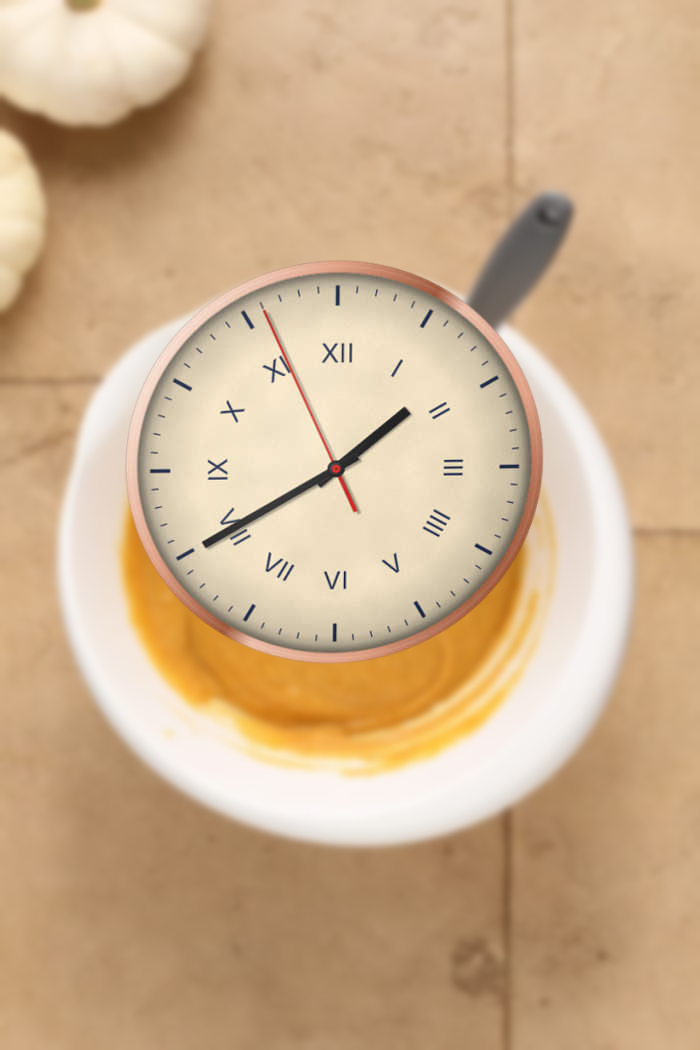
1:39:56
